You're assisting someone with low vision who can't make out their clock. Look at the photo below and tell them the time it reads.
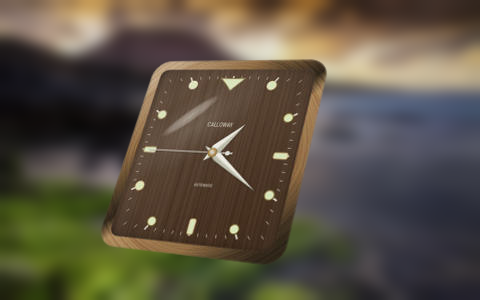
1:20:45
